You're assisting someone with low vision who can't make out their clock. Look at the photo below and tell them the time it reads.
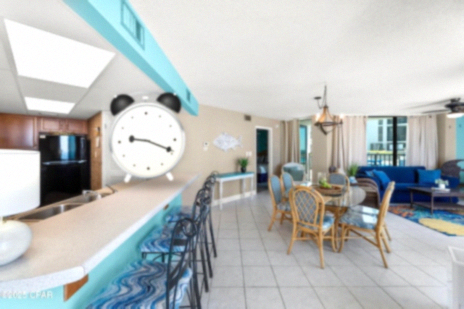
9:19
